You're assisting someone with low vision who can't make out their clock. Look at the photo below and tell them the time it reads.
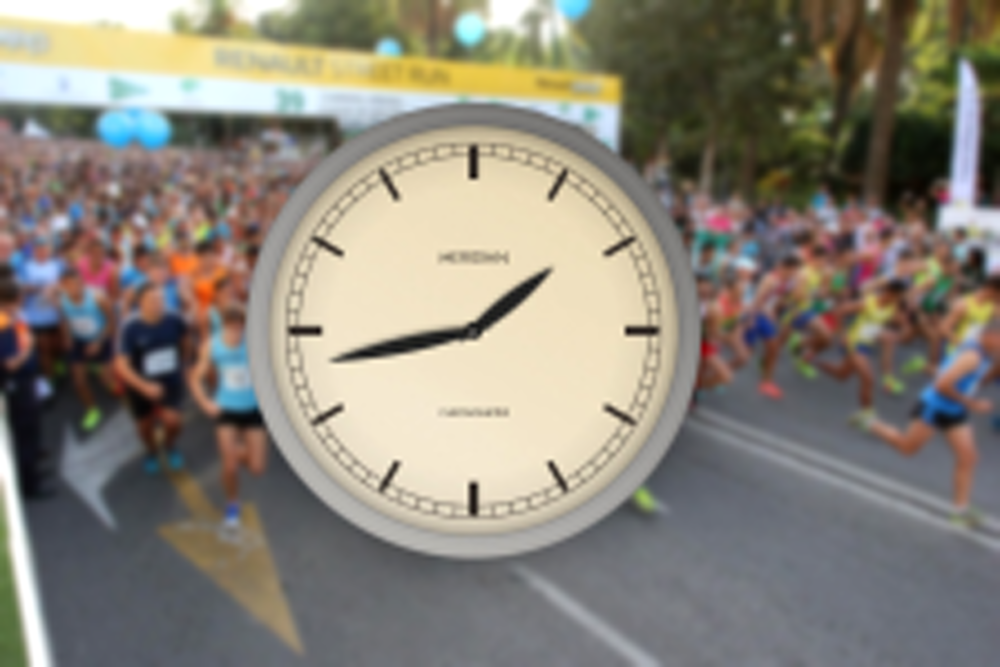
1:43
